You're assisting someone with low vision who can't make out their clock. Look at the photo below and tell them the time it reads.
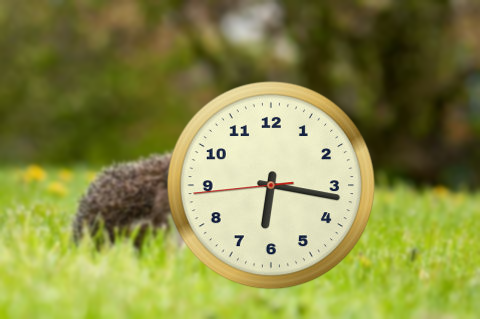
6:16:44
